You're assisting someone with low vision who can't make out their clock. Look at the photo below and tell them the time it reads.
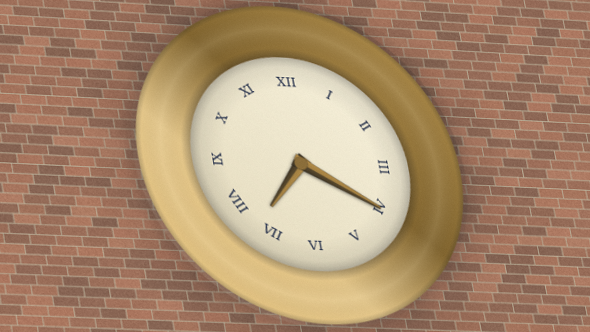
7:20
